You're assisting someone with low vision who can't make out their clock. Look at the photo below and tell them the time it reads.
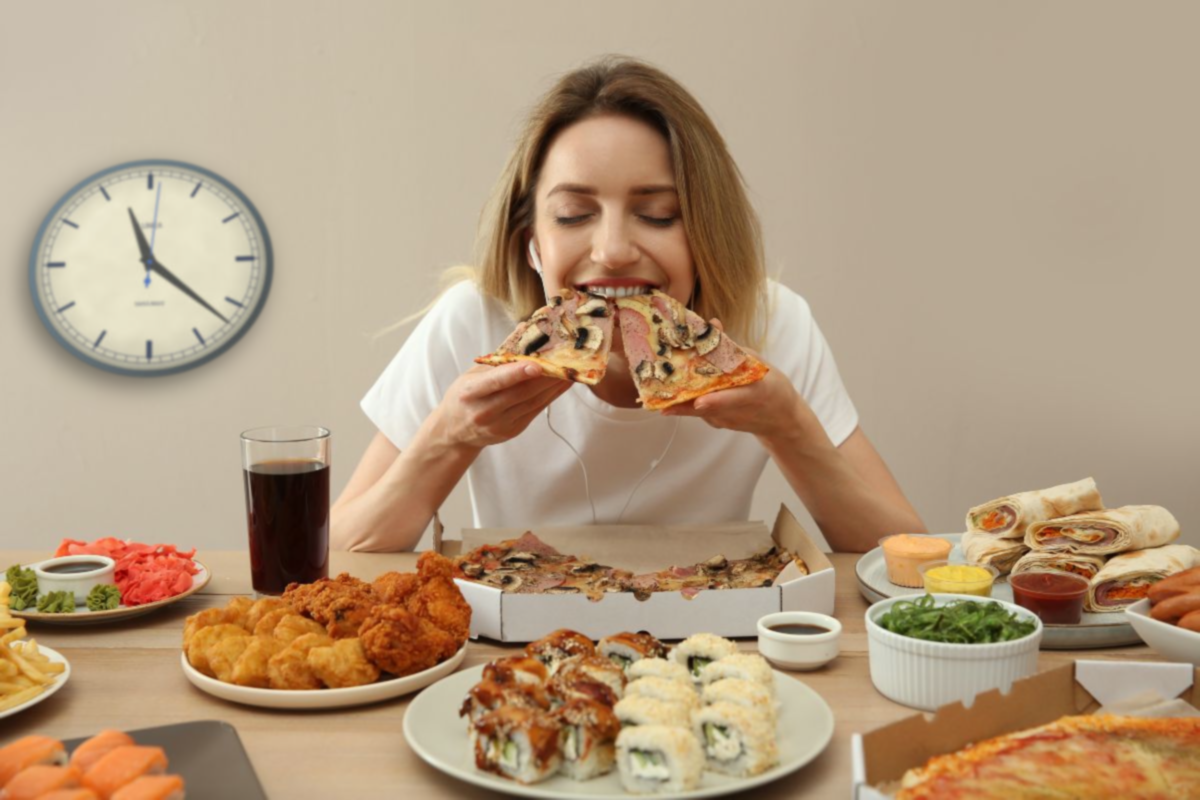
11:22:01
